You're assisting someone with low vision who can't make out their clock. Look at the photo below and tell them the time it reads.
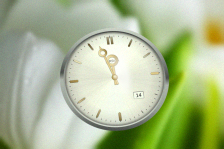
11:57
